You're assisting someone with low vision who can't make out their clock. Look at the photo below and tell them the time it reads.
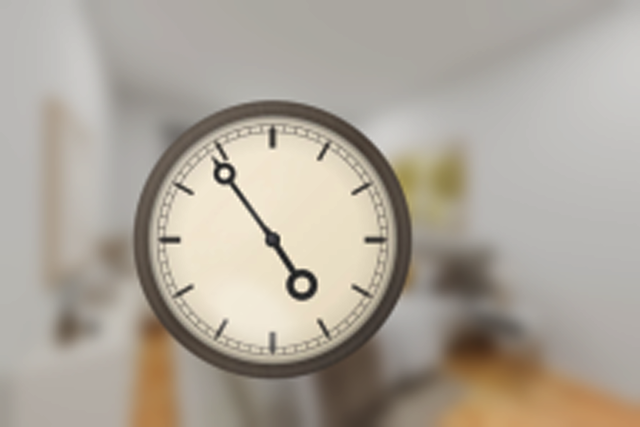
4:54
